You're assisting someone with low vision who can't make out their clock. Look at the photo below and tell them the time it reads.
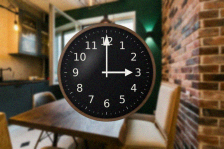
3:00
